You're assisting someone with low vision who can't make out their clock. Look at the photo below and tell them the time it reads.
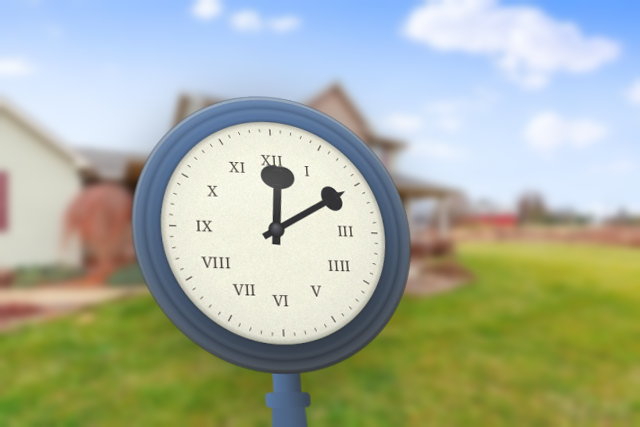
12:10
